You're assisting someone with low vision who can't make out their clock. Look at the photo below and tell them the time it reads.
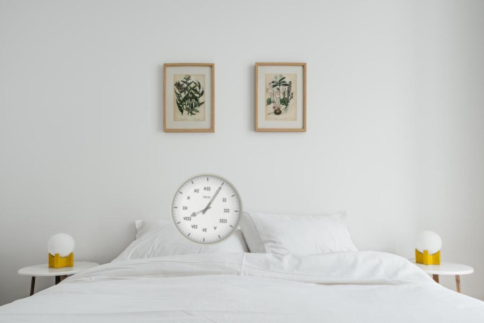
8:05
